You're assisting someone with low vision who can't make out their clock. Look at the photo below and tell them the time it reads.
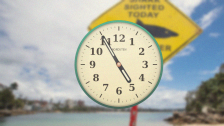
4:55
